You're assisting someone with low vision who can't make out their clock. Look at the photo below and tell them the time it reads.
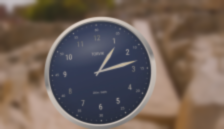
1:13
